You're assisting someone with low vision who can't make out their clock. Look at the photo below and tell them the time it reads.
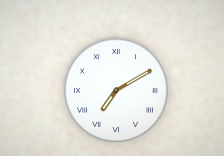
7:10
